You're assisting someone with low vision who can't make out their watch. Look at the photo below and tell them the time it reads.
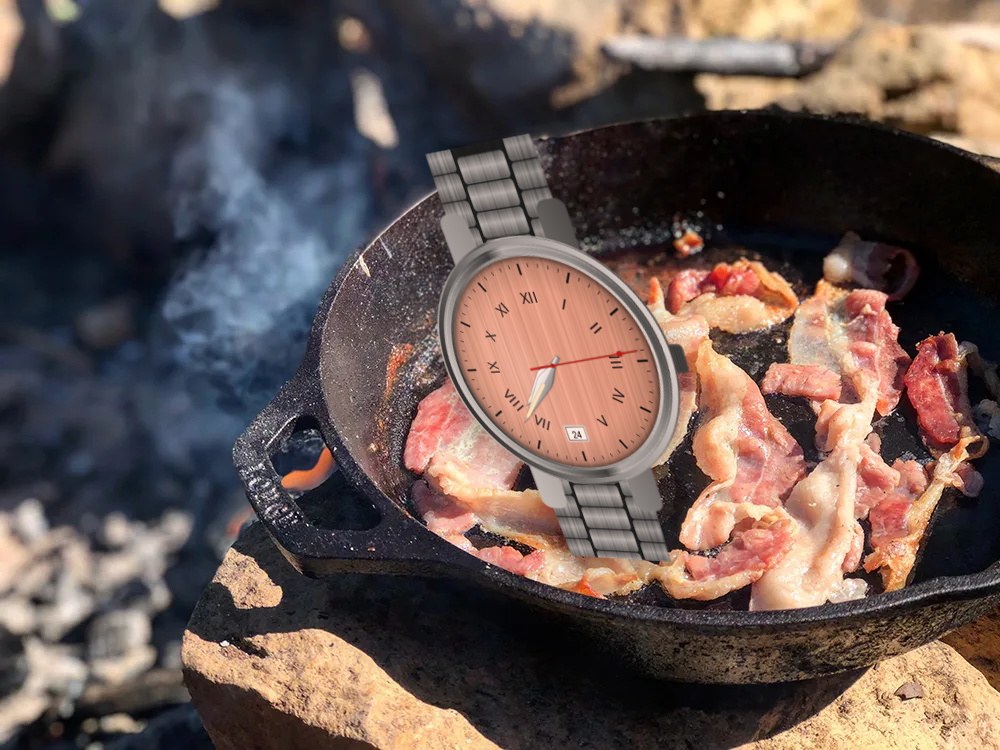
7:37:14
